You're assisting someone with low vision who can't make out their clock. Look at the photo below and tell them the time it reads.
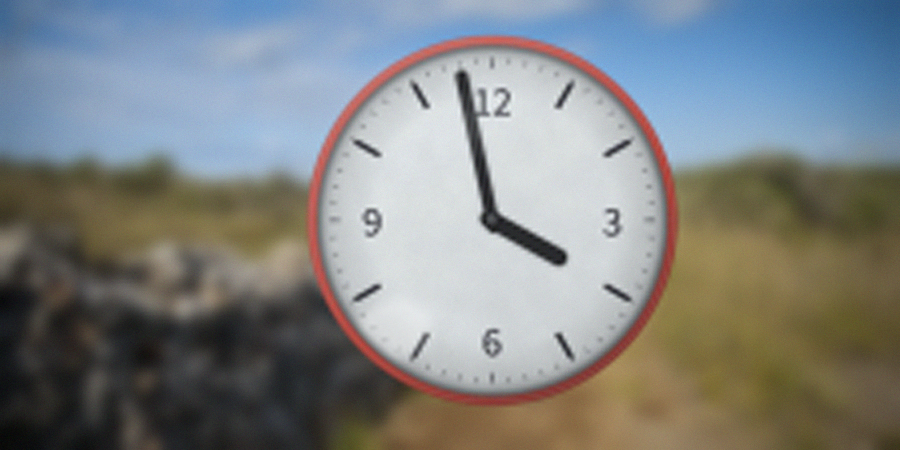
3:58
